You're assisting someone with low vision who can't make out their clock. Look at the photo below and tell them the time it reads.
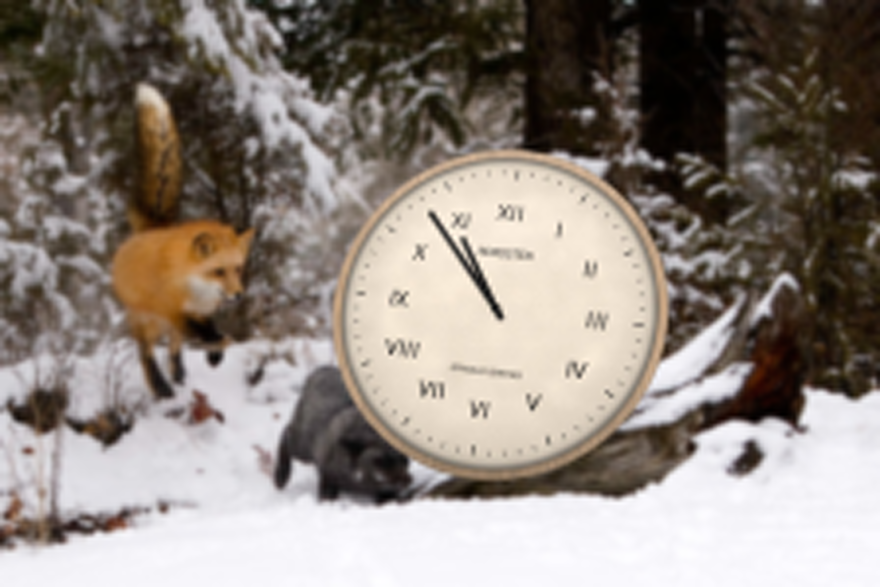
10:53
